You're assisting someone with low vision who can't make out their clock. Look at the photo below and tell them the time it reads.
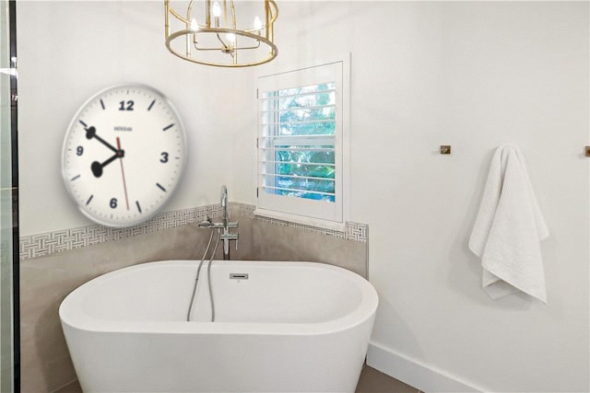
7:49:27
